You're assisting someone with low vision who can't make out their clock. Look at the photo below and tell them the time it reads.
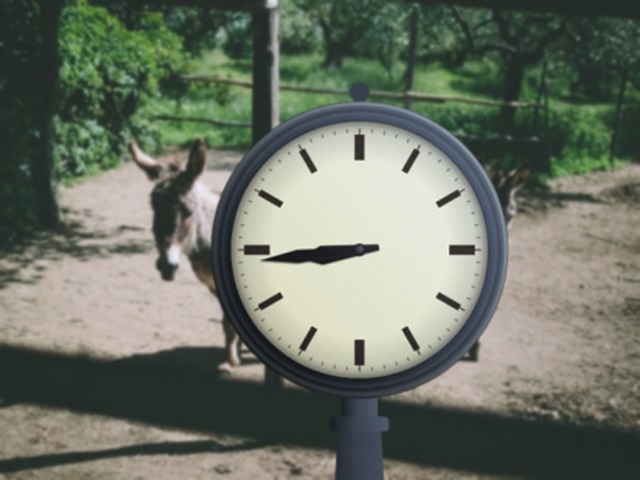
8:44
